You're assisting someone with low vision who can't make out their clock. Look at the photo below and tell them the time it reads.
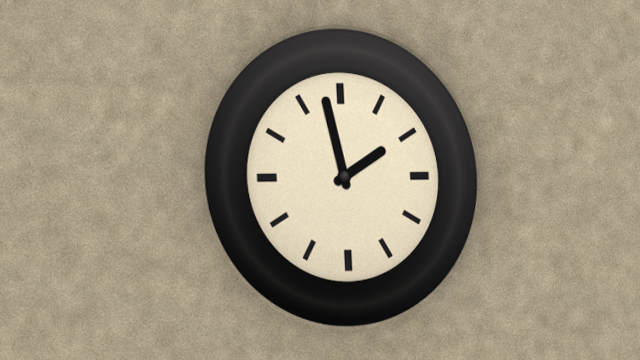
1:58
